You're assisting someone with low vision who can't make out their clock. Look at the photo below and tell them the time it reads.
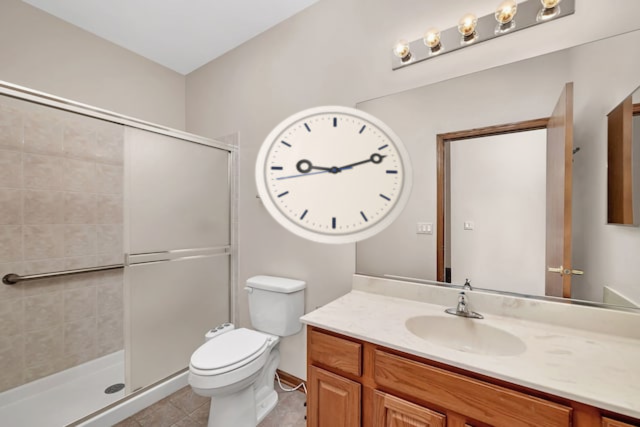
9:11:43
